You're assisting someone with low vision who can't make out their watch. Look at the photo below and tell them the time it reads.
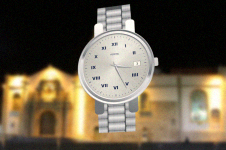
3:26
